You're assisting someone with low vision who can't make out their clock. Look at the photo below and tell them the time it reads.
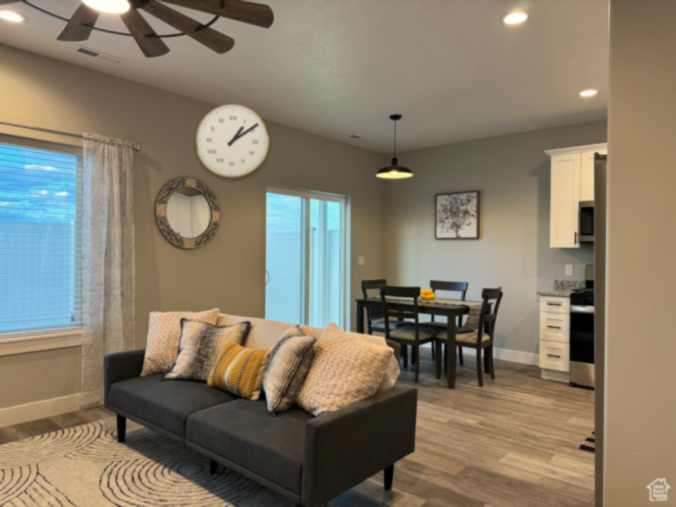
1:09
